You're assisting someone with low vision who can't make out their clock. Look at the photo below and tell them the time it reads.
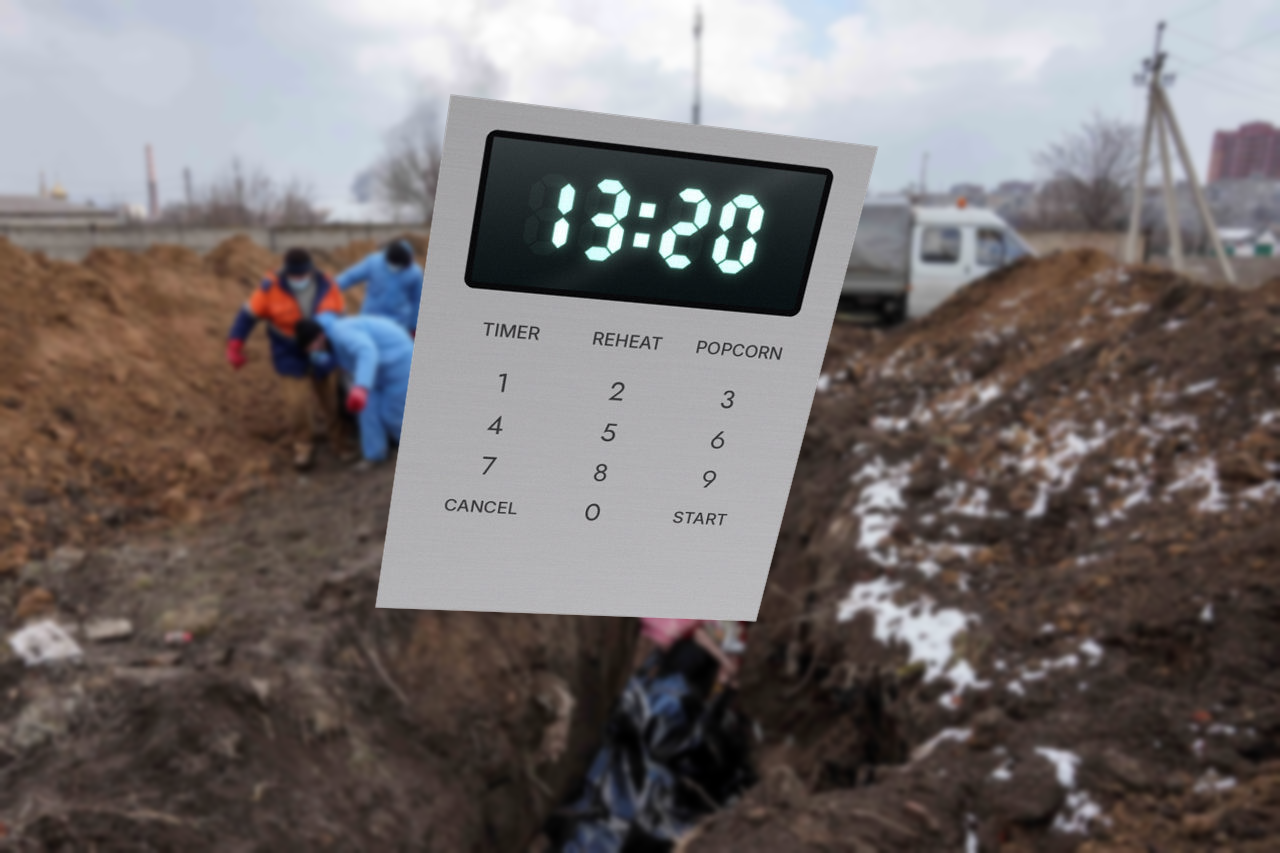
13:20
